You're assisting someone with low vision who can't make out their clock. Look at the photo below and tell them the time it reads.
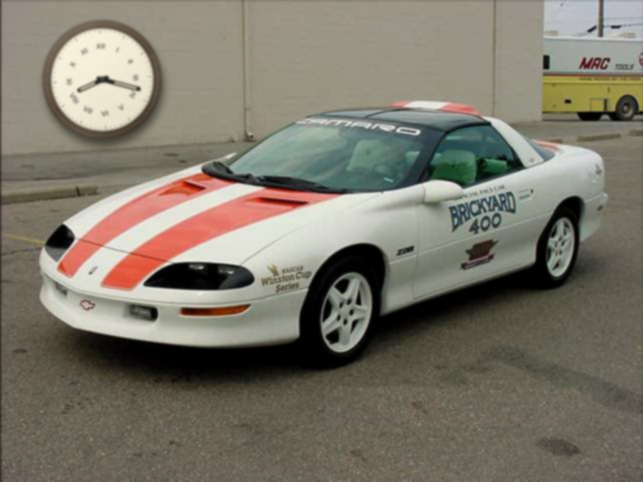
8:18
